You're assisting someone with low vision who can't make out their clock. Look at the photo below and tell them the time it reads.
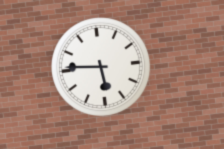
5:46
